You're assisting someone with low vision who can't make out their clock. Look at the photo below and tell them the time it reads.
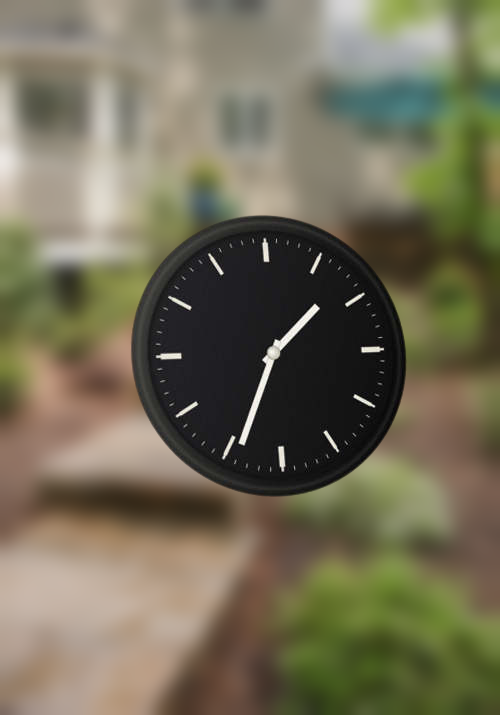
1:34
